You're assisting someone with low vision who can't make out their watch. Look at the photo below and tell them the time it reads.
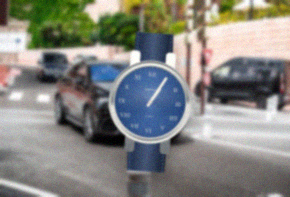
1:05
